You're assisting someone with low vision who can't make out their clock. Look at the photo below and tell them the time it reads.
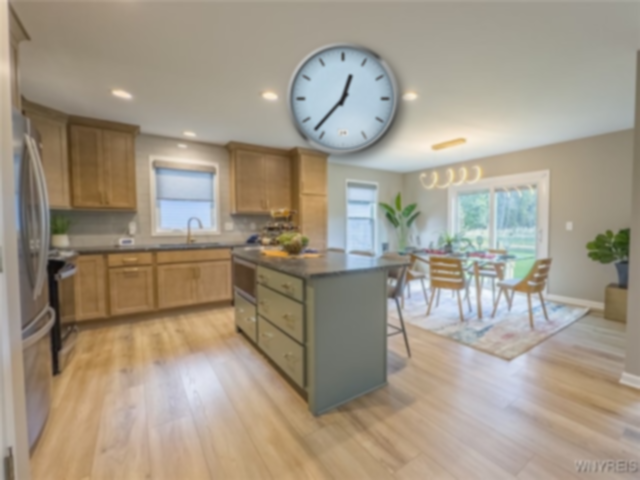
12:37
